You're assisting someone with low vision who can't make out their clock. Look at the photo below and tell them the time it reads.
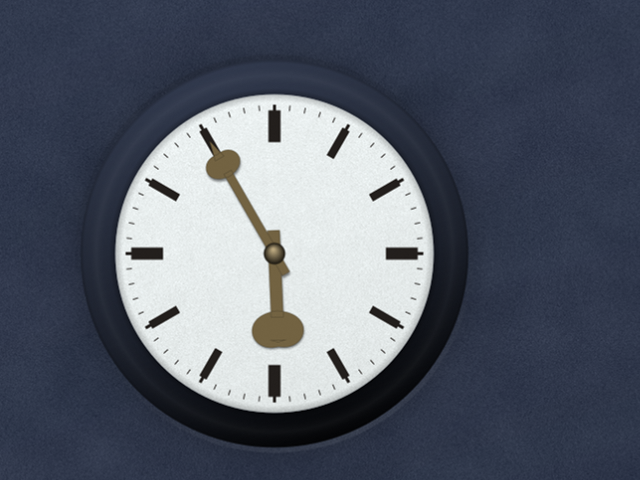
5:55
